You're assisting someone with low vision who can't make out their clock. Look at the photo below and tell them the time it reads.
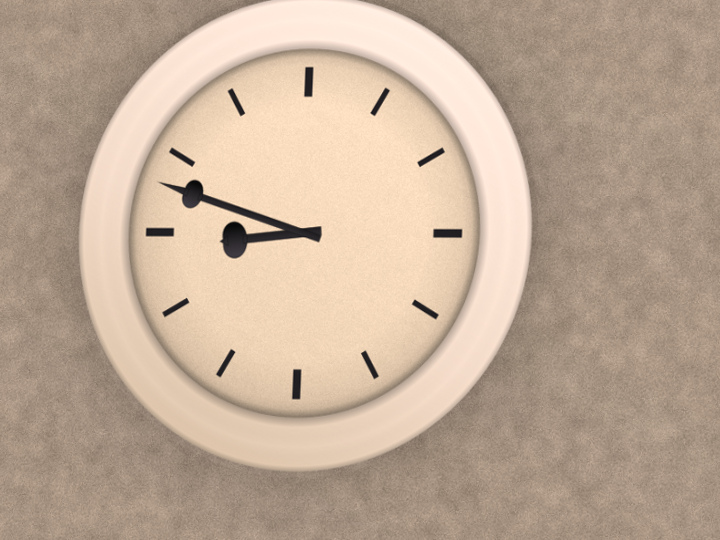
8:48
